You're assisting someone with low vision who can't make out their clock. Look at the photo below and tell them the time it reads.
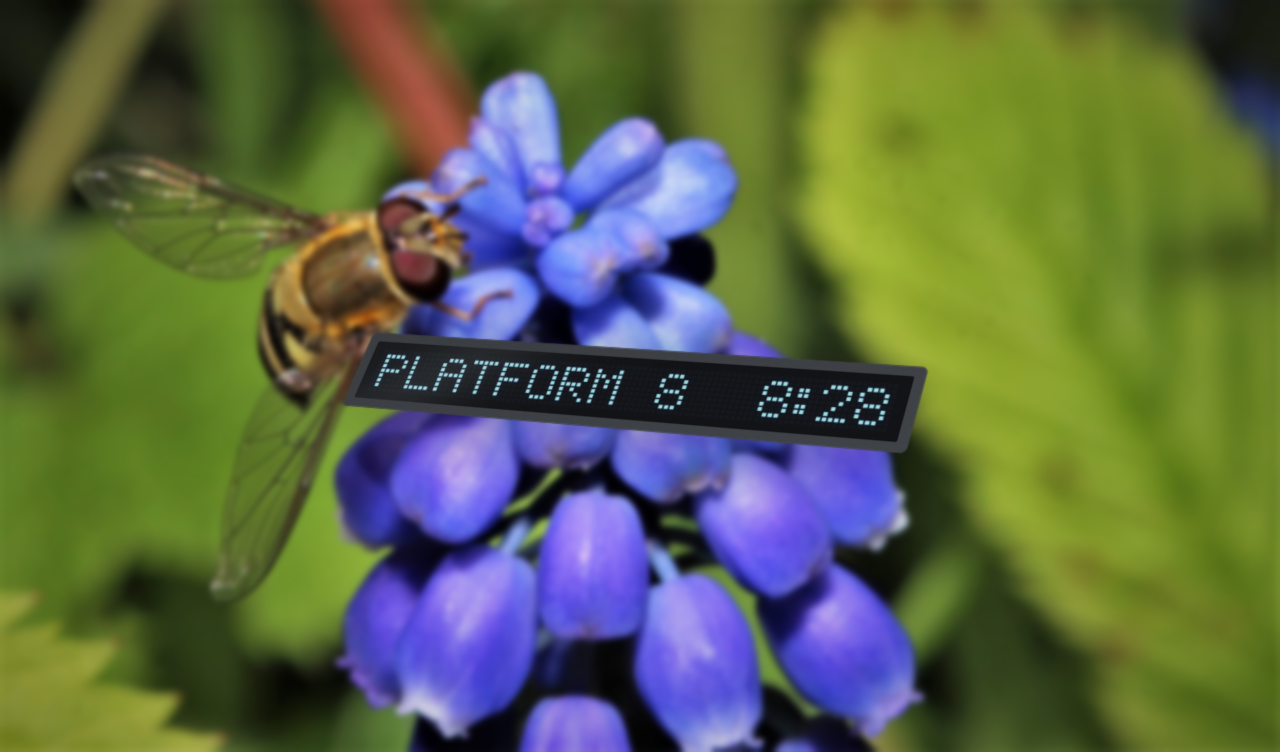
8:28
